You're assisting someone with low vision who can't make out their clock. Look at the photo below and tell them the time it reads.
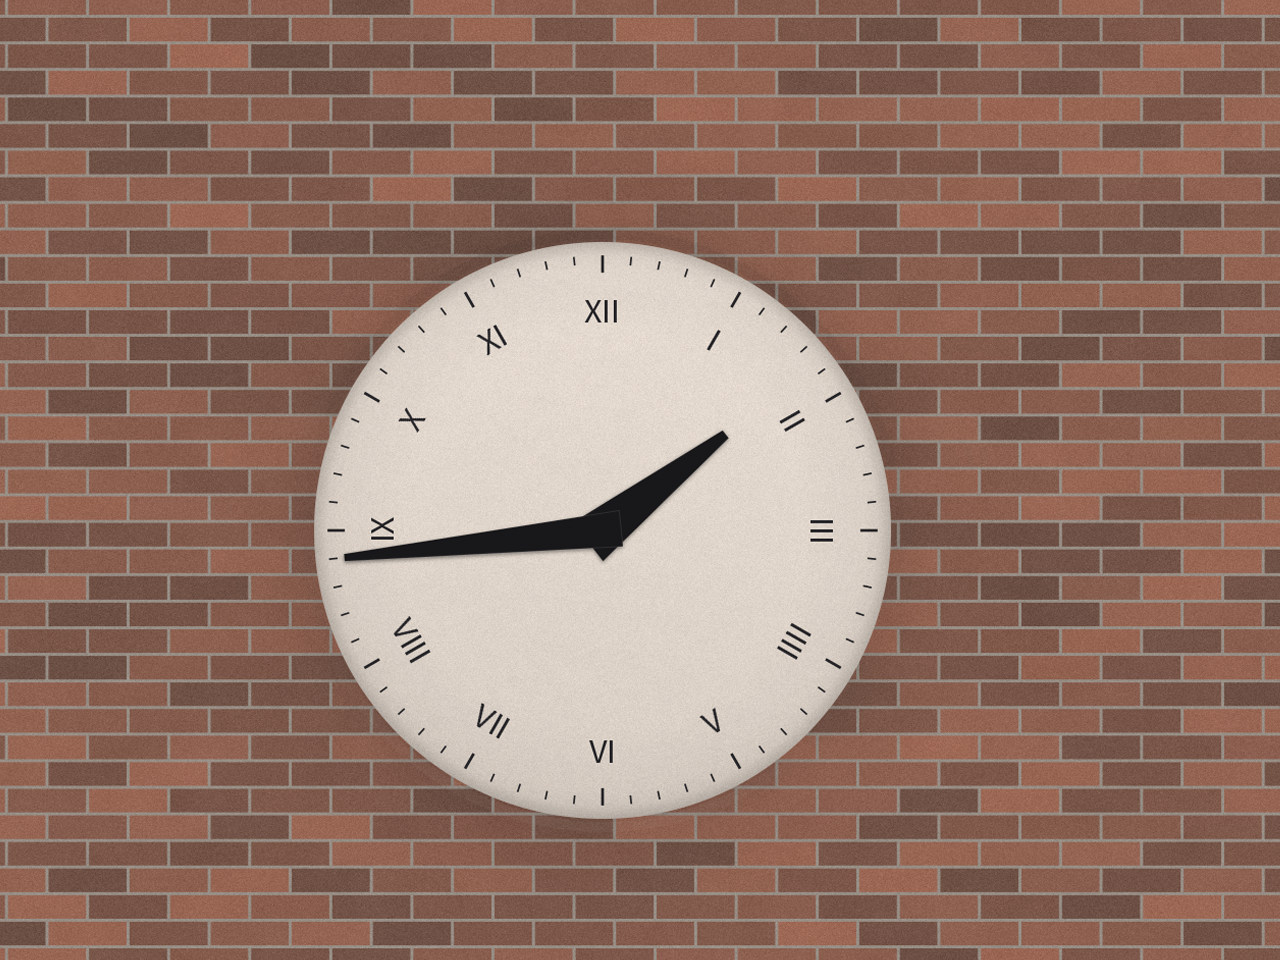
1:44
